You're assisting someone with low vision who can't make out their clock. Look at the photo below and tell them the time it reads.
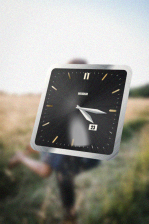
4:16
